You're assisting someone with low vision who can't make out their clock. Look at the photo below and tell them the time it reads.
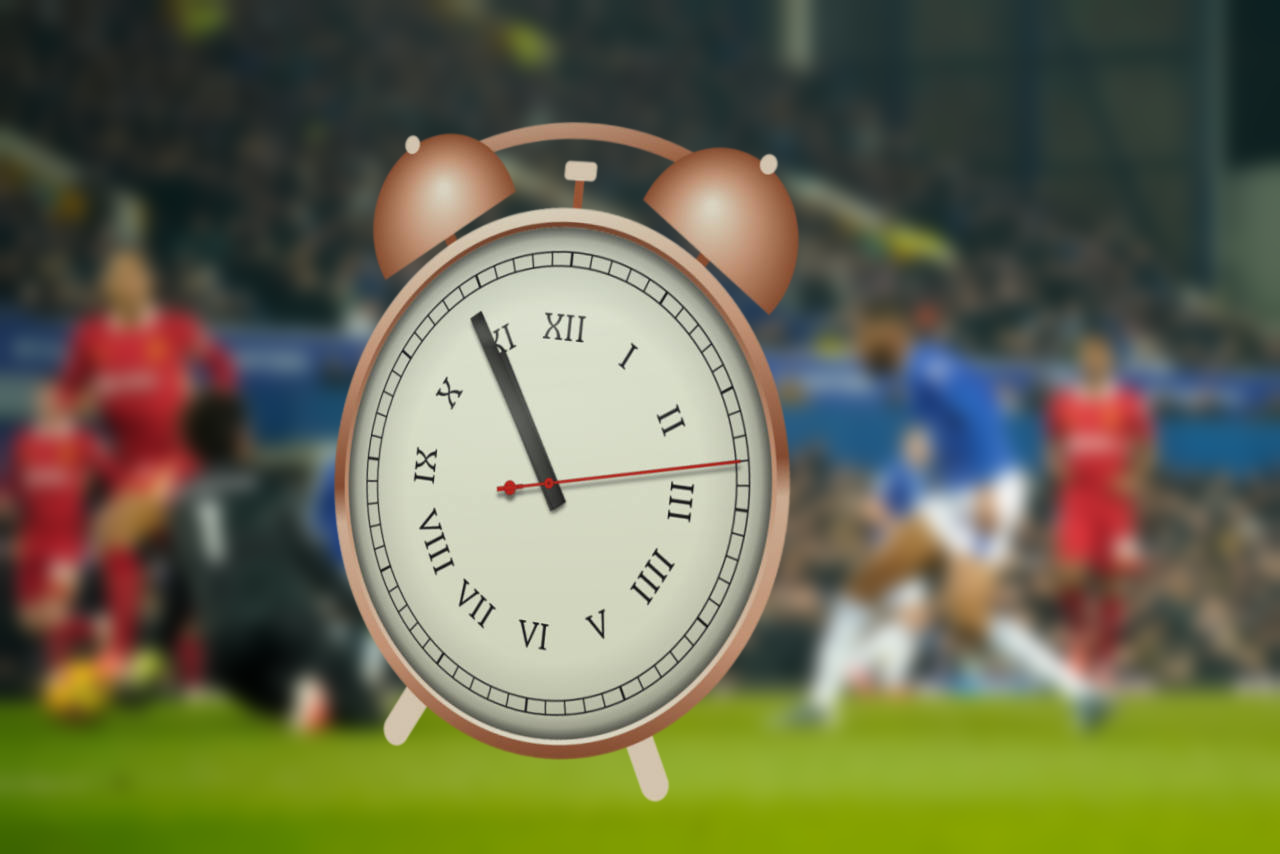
10:54:13
